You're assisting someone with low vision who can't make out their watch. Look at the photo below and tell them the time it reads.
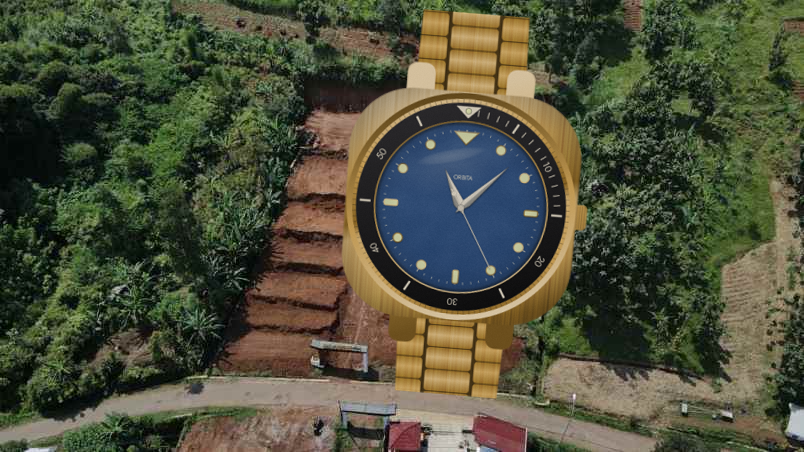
11:07:25
